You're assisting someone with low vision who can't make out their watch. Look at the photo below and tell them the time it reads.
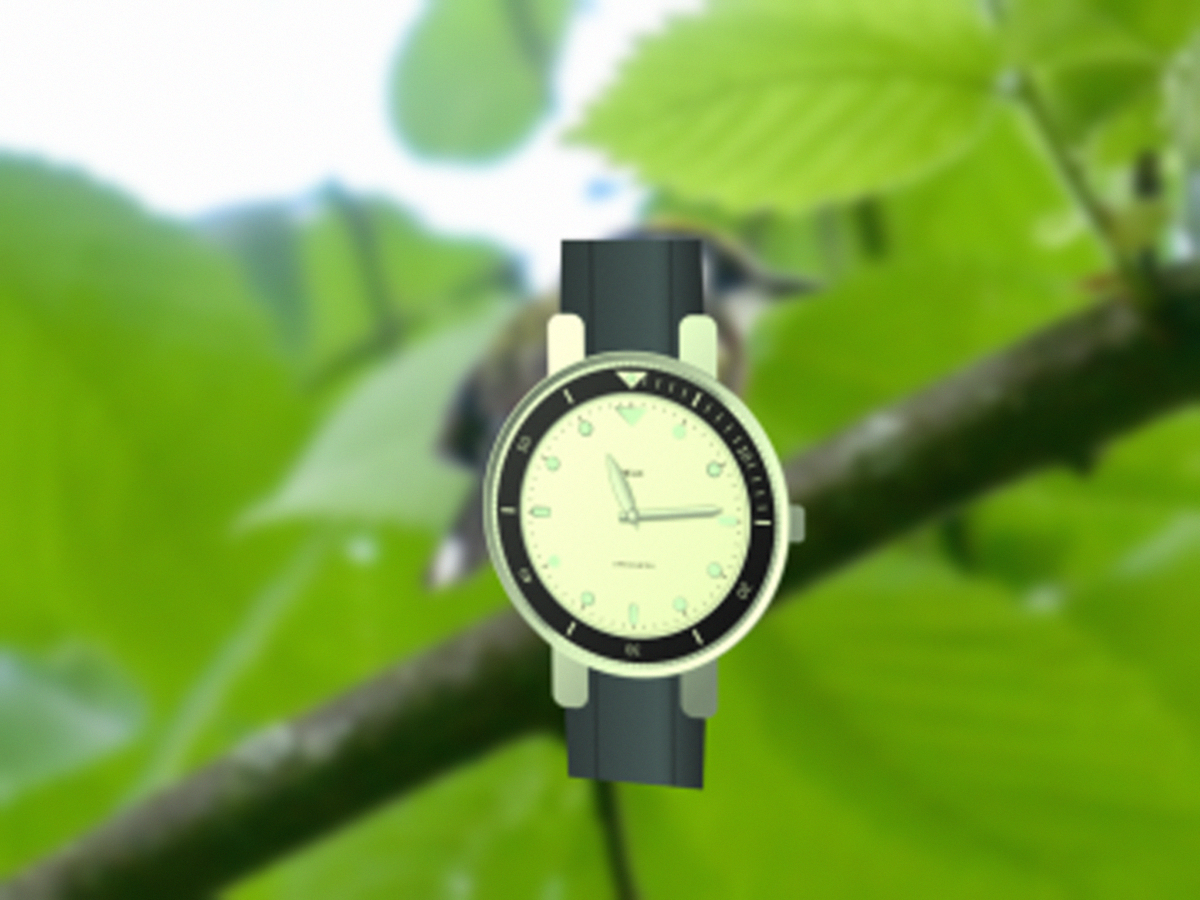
11:14
